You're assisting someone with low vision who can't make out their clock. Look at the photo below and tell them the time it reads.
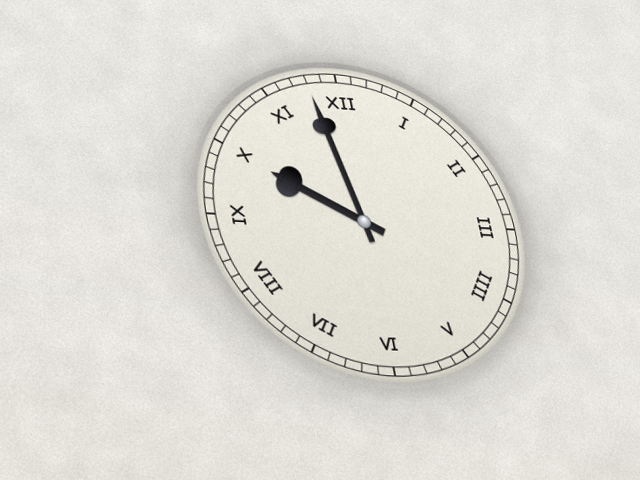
9:58
